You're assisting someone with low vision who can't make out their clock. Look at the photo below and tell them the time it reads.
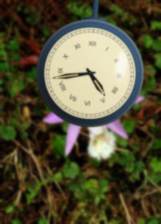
4:43
